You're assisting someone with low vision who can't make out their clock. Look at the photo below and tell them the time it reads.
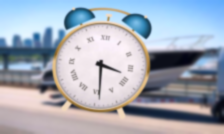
3:29
